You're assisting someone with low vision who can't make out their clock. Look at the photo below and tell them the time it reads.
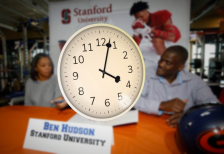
4:03
